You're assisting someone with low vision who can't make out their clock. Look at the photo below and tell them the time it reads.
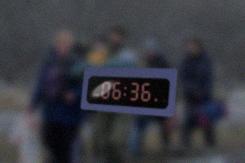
6:36
